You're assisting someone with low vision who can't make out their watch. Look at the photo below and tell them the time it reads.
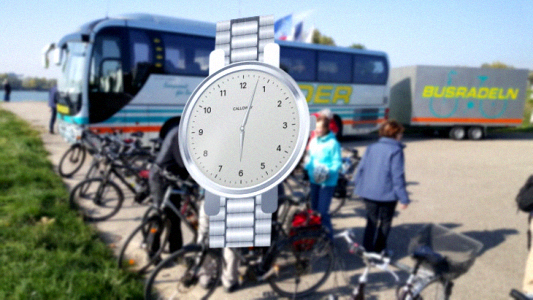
6:03
